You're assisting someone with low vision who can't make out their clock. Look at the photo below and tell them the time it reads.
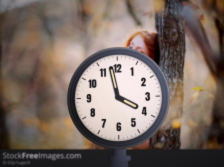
3:58
